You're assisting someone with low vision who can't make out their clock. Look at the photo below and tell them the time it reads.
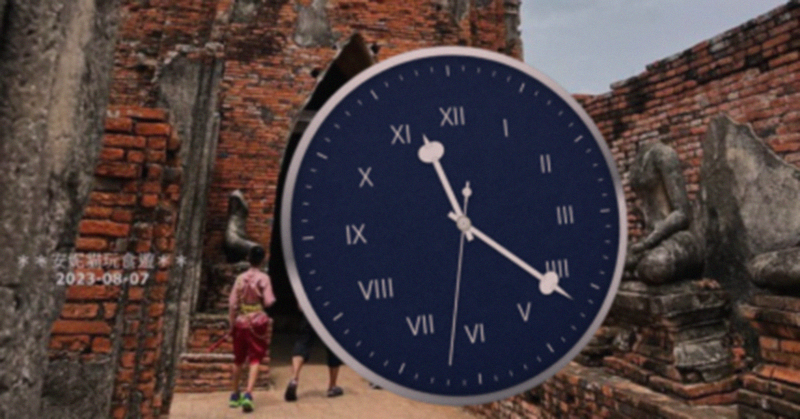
11:21:32
